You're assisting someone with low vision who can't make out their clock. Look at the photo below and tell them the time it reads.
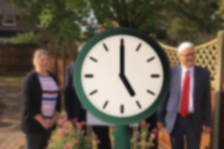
5:00
